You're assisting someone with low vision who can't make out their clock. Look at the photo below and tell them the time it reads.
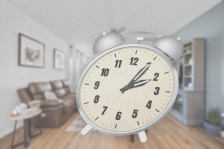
2:05
